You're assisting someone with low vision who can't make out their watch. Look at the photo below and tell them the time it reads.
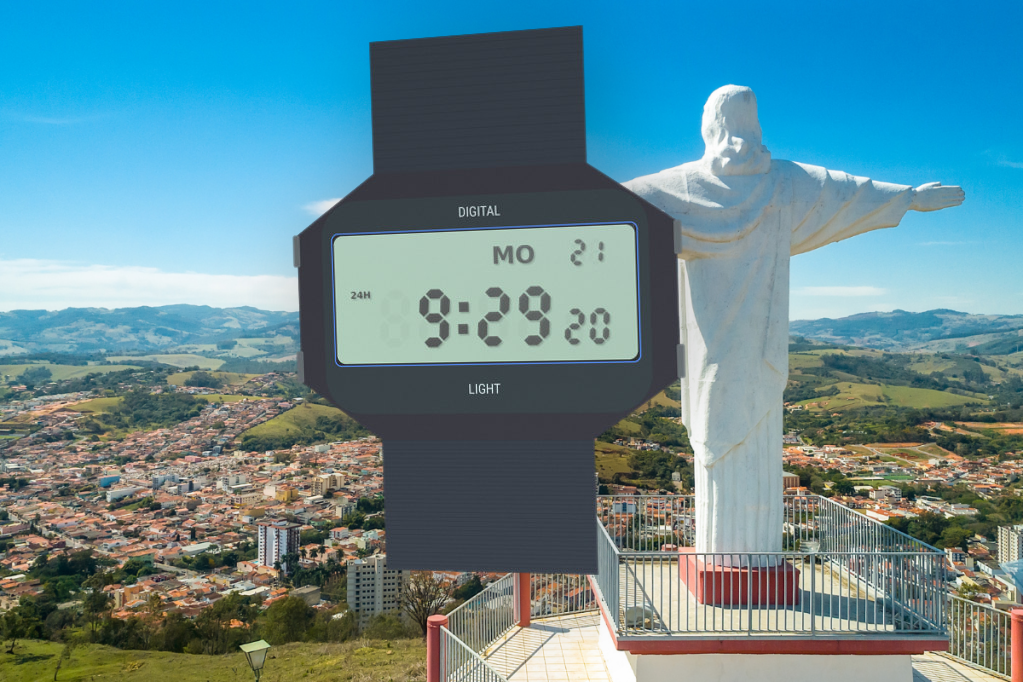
9:29:20
